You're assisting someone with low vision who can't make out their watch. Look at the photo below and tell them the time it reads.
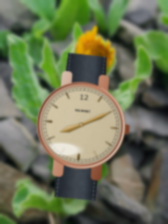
8:10
